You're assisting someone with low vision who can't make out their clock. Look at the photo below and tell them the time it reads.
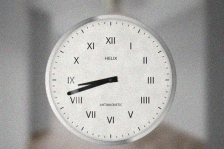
8:42
